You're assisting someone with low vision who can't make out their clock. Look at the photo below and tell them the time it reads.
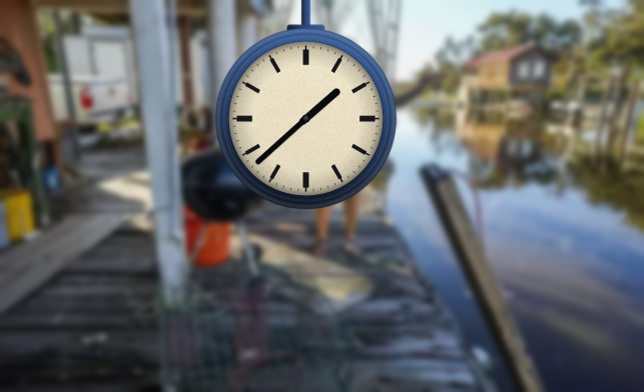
1:38
